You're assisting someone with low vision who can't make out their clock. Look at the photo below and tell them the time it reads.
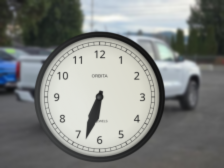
6:33
